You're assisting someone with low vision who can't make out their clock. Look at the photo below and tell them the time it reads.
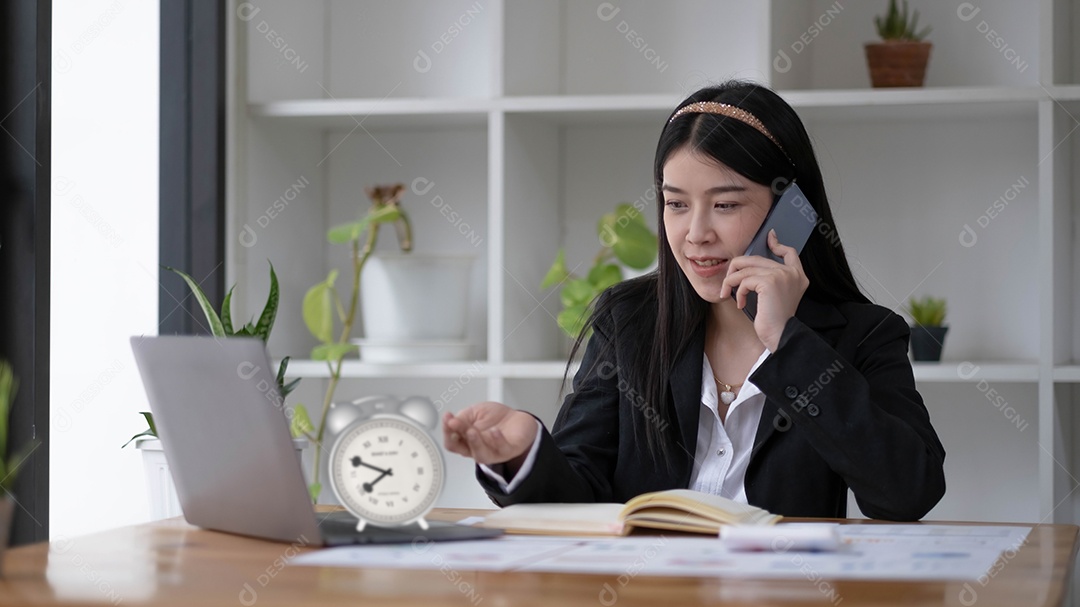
7:49
